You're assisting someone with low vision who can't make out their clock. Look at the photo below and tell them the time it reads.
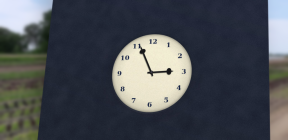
2:56
